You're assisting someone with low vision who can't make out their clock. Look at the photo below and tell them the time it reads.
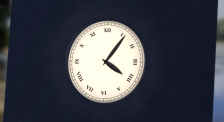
4:06
